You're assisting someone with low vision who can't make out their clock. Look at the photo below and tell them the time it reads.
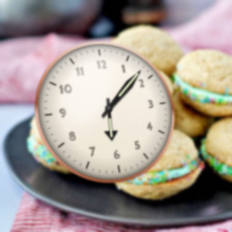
6:08
